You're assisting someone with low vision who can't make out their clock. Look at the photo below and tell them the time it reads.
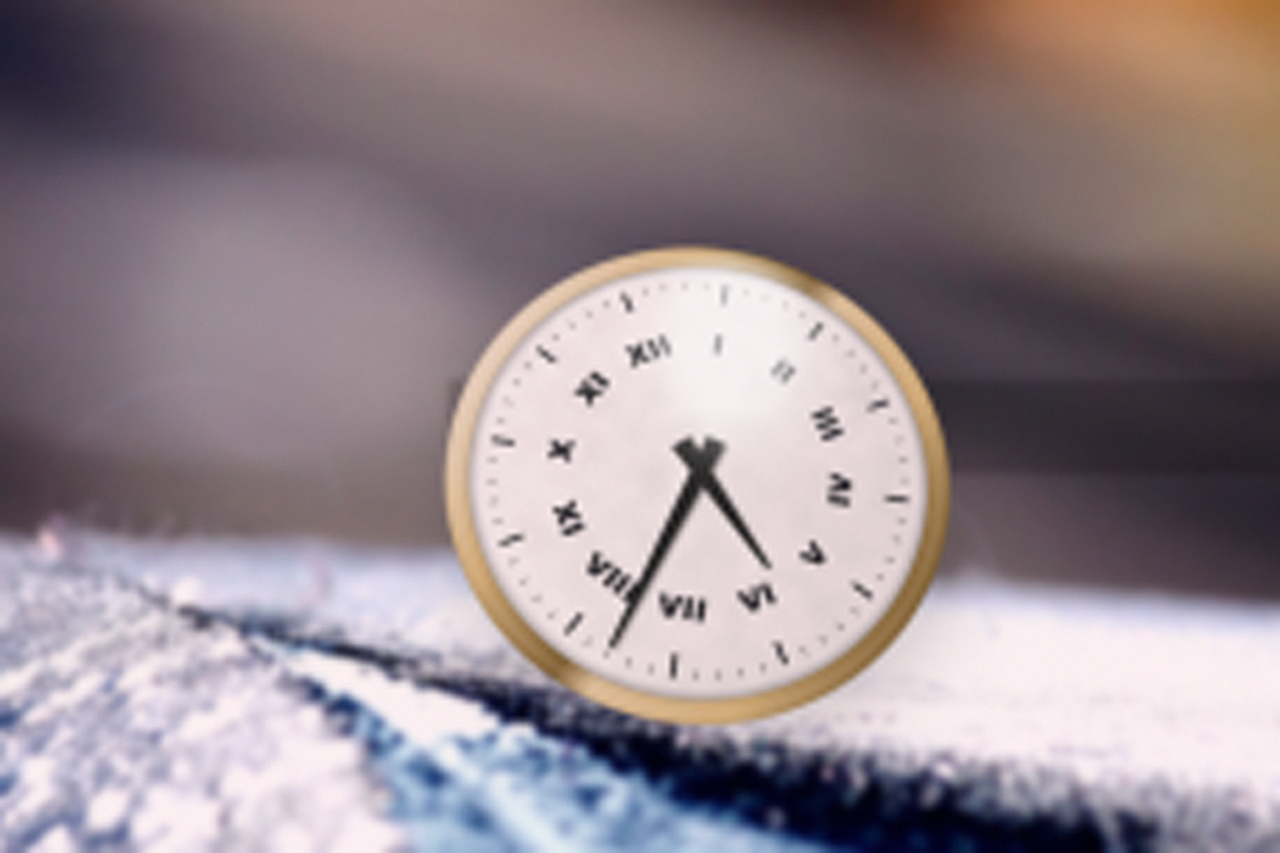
5:38
